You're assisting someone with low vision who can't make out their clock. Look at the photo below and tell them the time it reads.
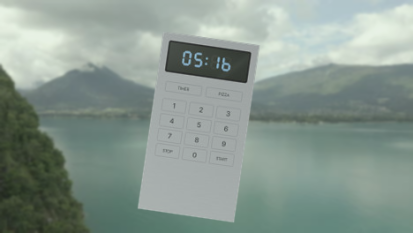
5:16
